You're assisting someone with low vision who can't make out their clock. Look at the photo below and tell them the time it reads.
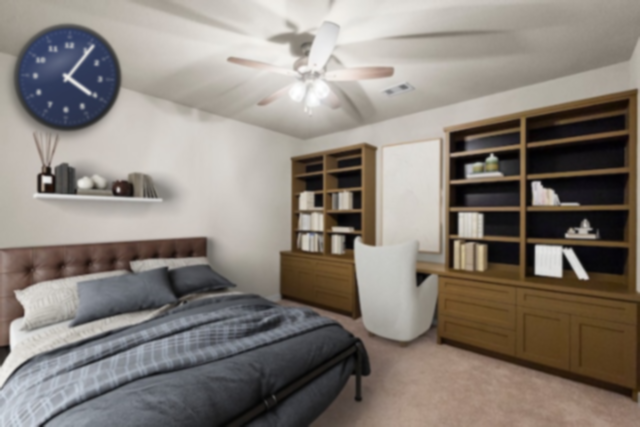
4:06
